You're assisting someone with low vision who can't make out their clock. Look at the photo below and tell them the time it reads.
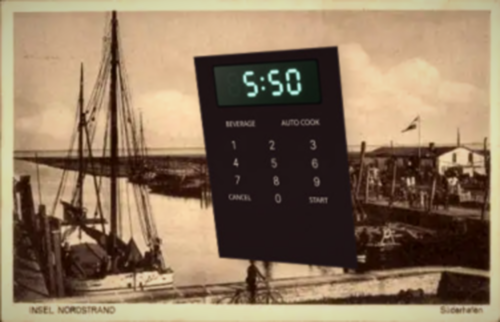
5:50
